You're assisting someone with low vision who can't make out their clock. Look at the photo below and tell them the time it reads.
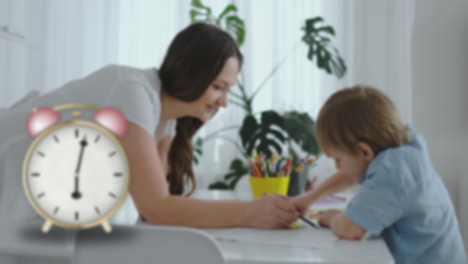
6:02
